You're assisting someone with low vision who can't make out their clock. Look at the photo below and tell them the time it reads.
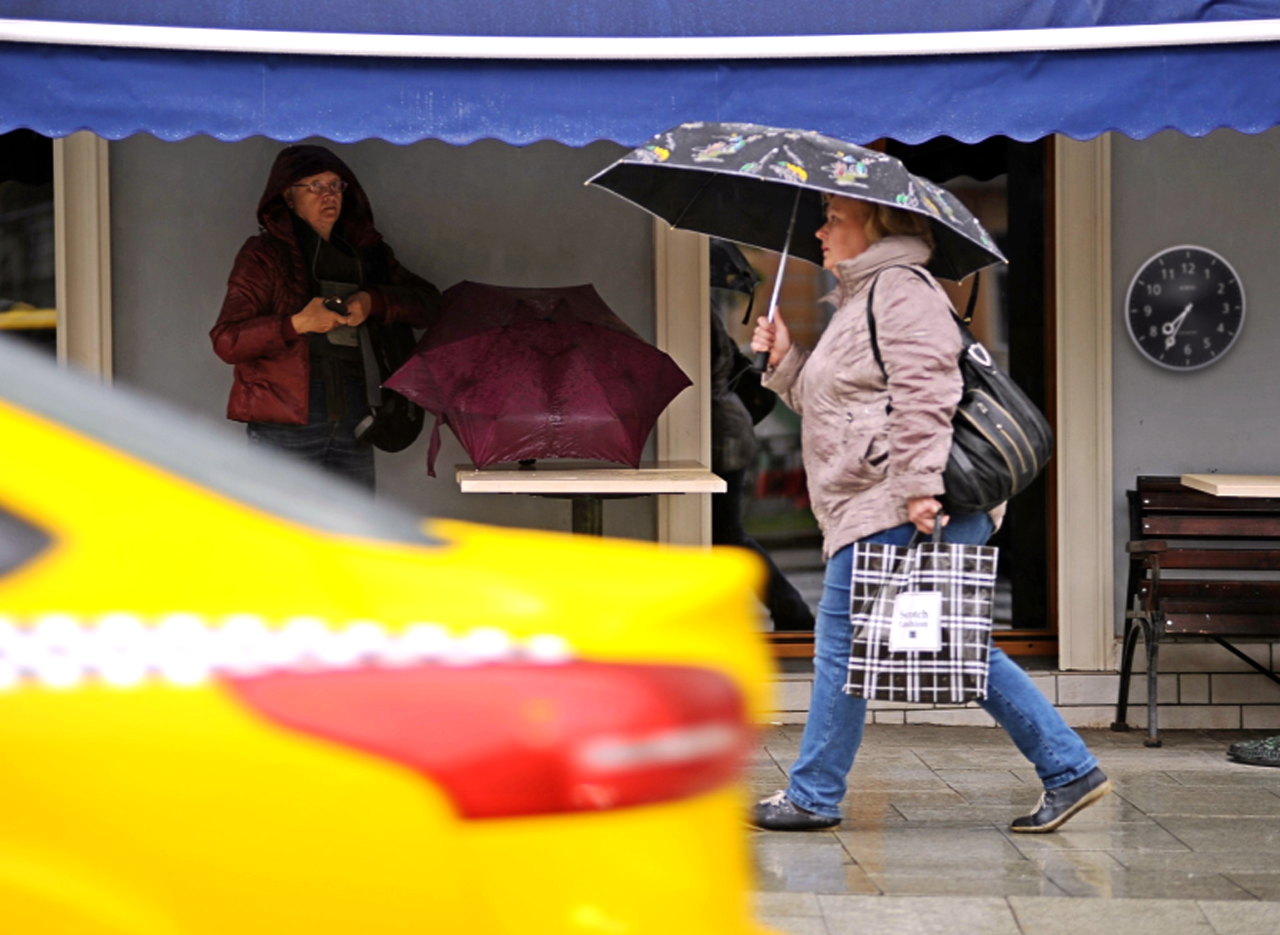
7:35
